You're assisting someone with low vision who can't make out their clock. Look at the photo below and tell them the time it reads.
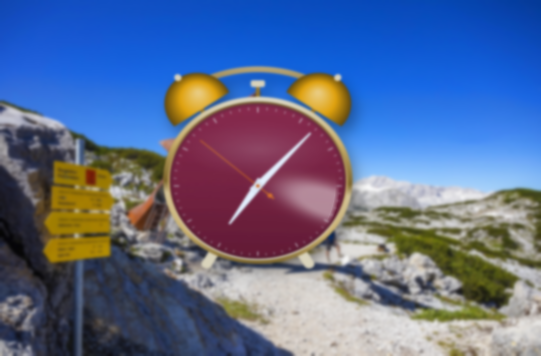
7:06:52
